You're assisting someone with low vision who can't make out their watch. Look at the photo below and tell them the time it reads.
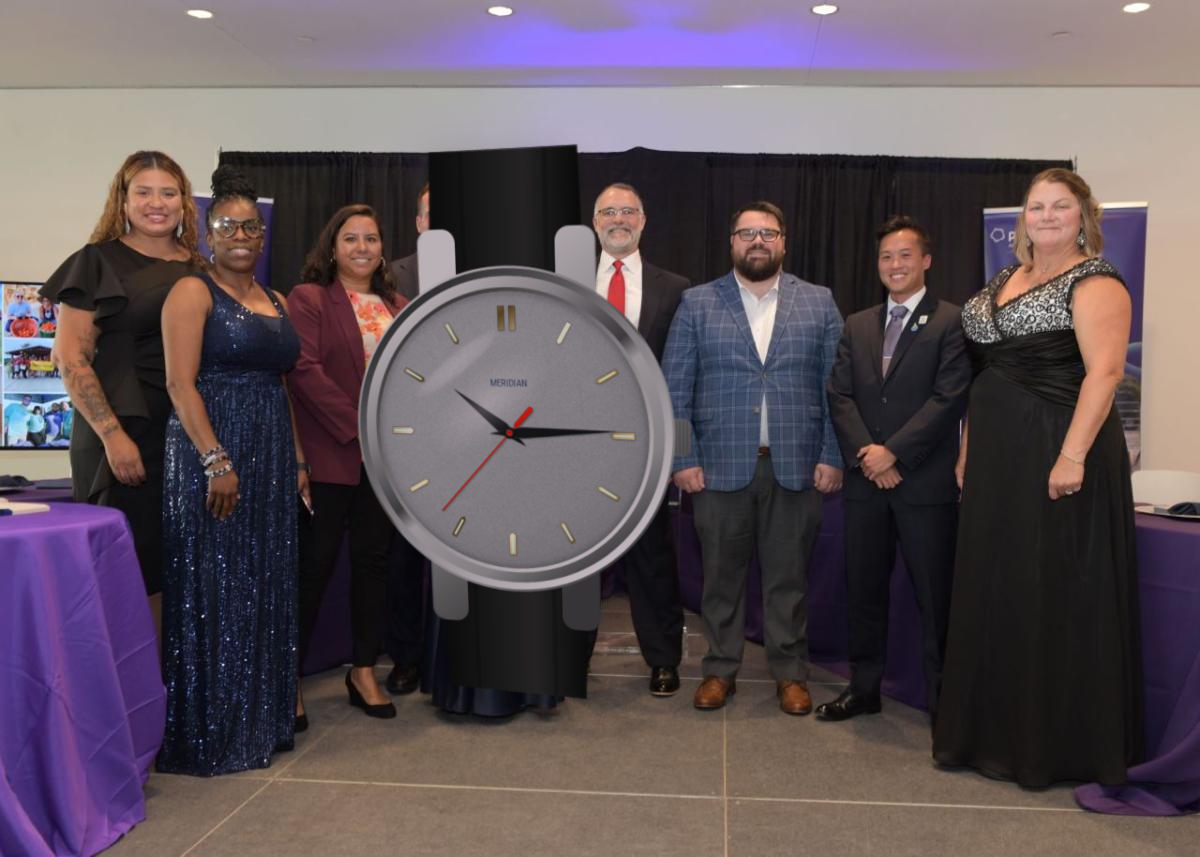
10:14:37
